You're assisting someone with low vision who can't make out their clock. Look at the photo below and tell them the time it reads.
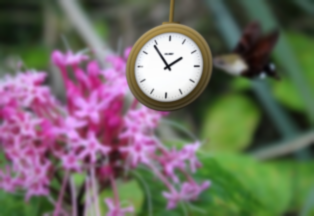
1:54
